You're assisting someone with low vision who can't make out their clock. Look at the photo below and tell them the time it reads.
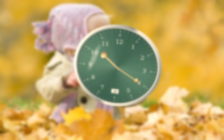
10:20
